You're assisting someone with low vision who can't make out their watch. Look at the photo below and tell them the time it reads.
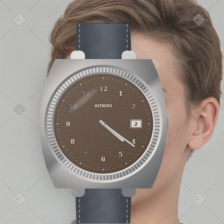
4:21
